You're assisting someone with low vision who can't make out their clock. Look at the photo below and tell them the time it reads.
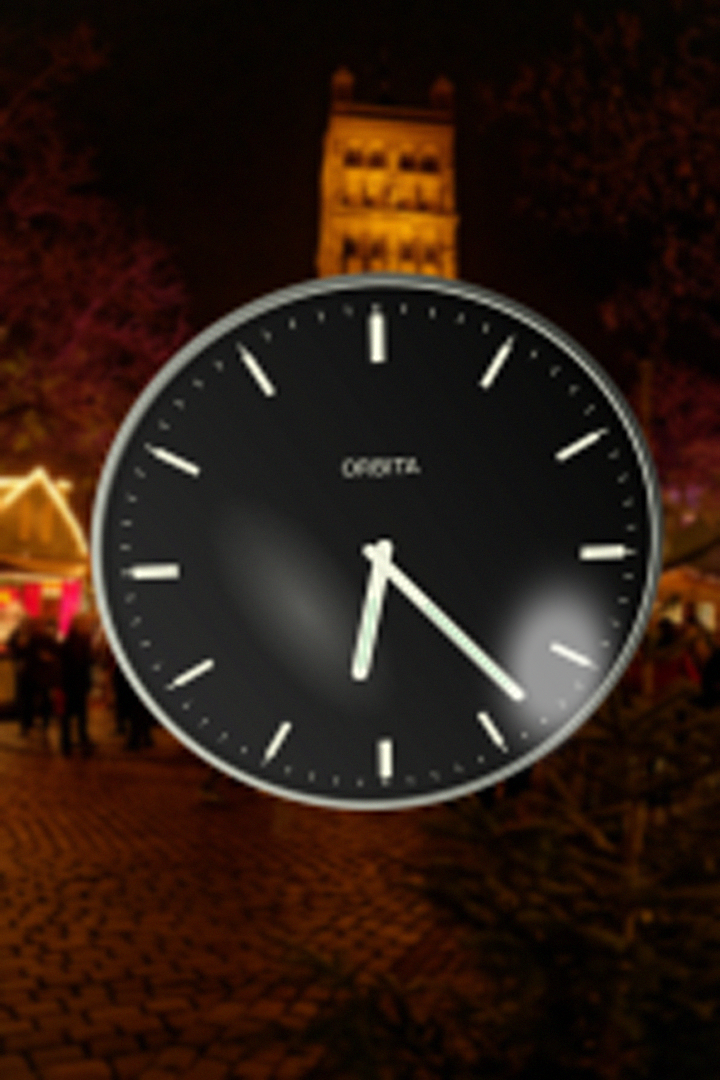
6:23
